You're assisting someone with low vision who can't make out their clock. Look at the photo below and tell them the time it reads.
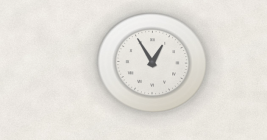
12:55
